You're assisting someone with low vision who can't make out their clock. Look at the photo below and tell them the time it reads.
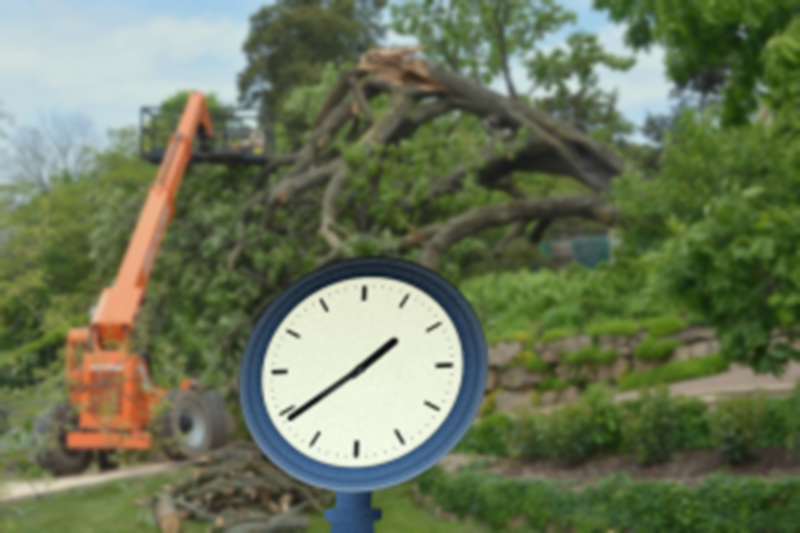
1:39
